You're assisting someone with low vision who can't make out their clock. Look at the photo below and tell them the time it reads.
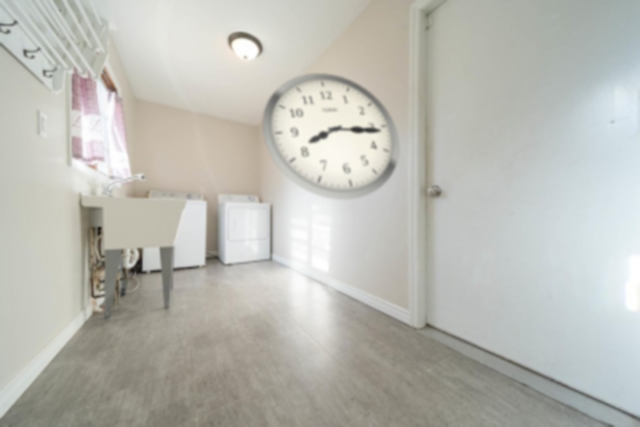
8:16
